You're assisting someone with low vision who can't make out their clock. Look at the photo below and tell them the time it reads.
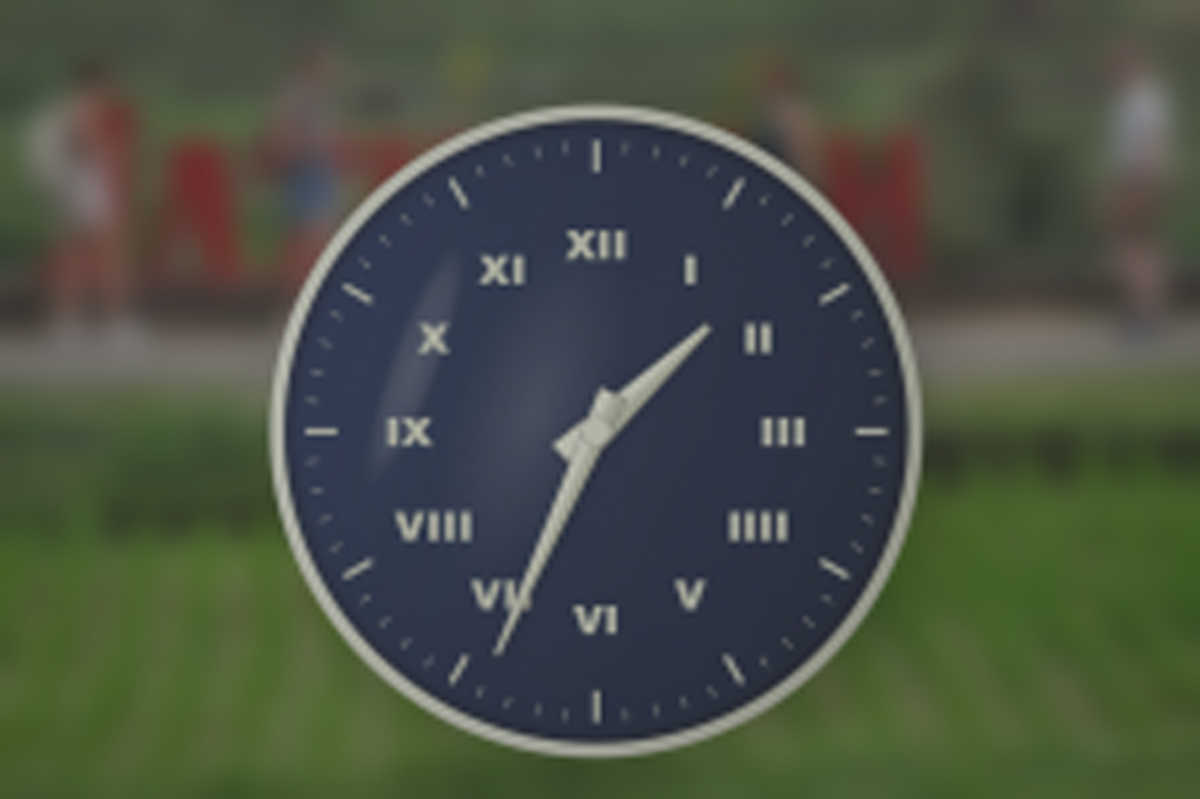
1:34
